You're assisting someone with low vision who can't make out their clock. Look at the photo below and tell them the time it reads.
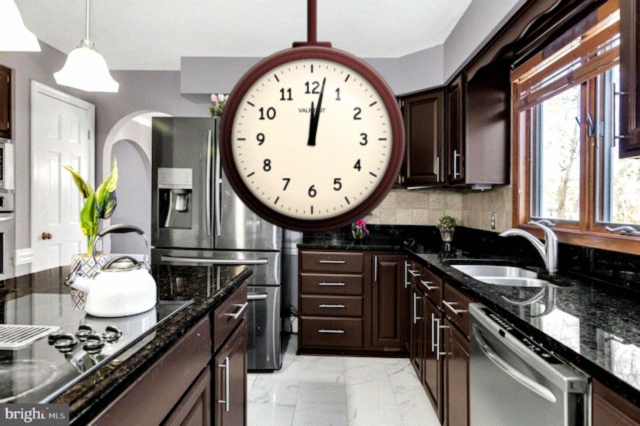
12:02
